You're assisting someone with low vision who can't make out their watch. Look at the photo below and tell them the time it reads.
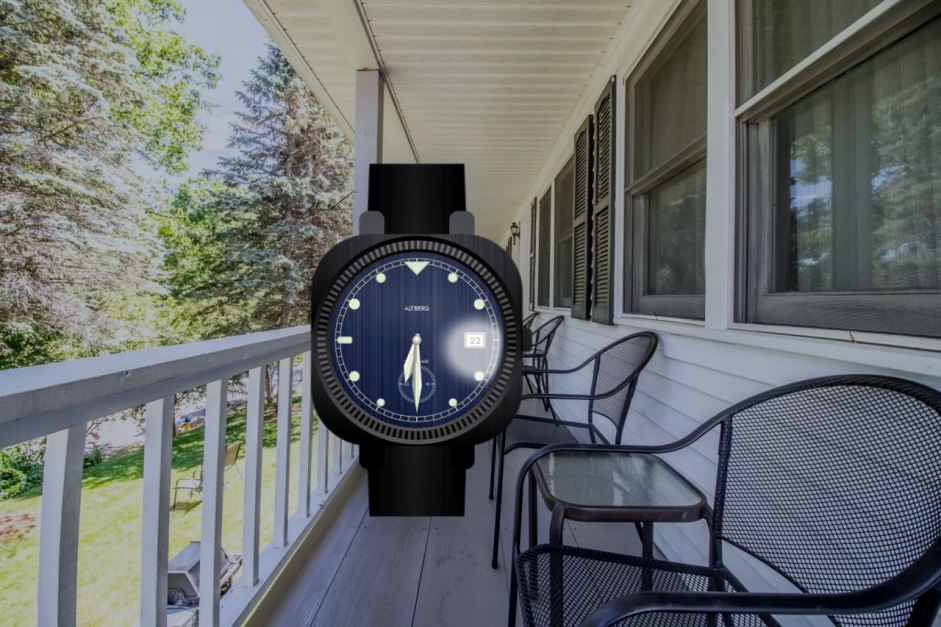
6:30
